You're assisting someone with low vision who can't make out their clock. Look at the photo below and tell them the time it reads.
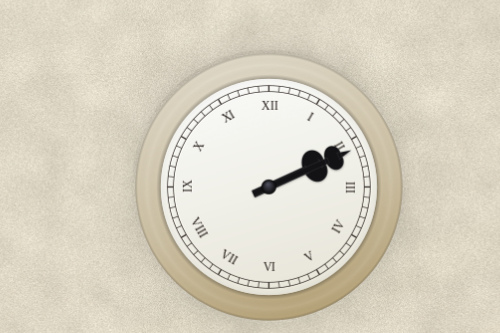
2:11
